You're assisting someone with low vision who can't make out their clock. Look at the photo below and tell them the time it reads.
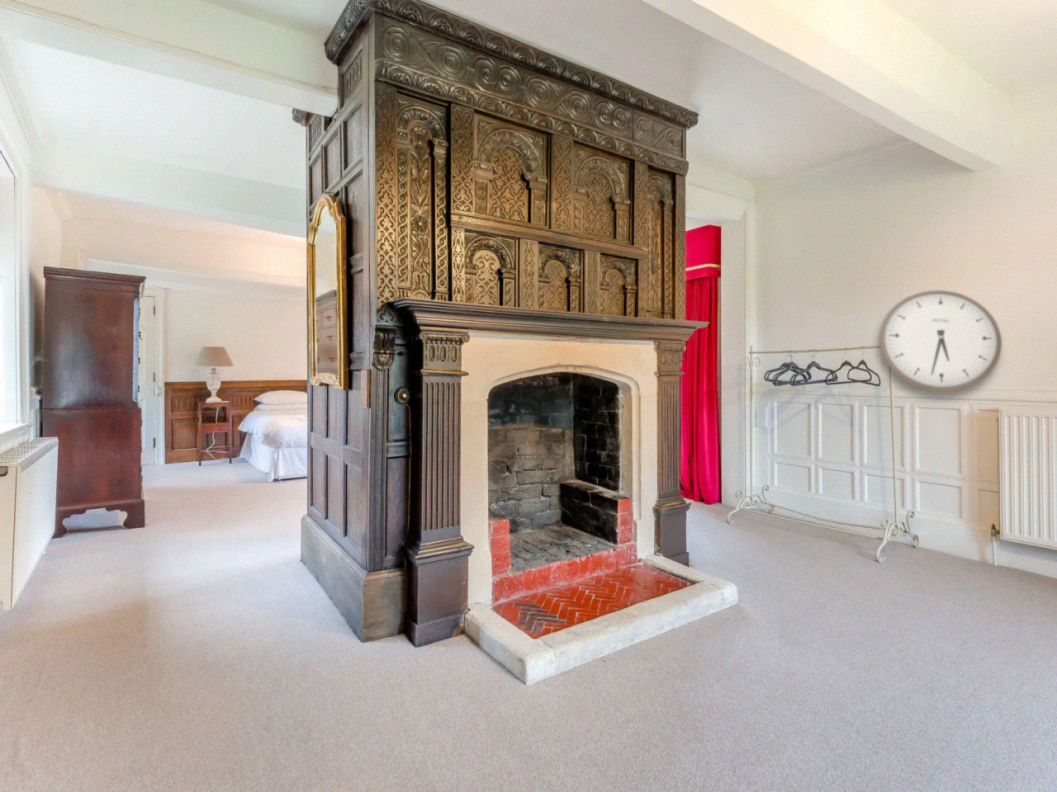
5:32
